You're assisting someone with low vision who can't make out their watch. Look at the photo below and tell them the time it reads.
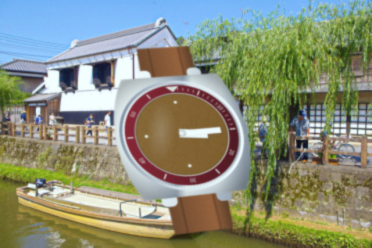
3:15
